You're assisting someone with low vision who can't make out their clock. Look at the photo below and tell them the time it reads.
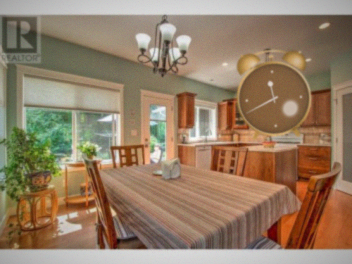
11:41
